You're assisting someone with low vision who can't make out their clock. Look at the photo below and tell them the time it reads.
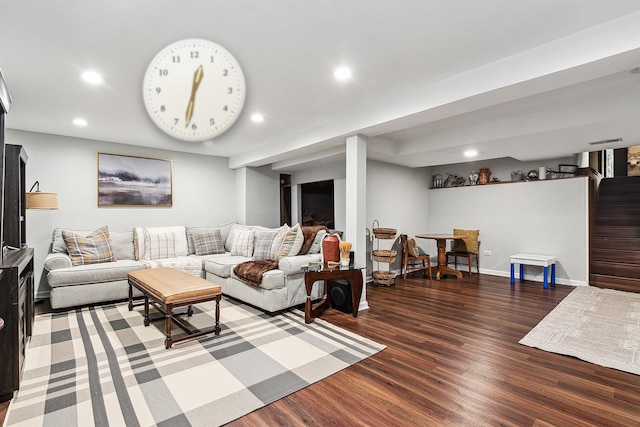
12:32
